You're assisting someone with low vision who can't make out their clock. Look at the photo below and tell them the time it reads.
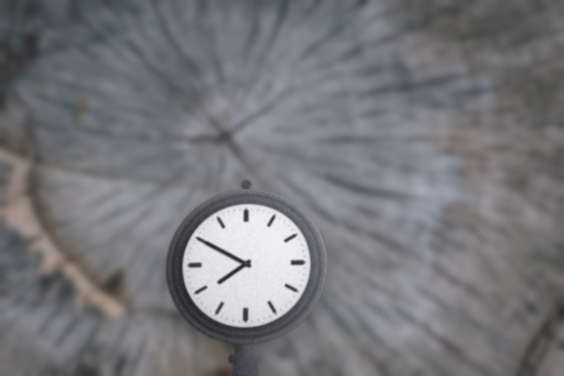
7:50
